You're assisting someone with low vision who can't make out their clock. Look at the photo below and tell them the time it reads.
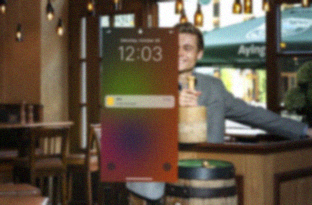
12:03
